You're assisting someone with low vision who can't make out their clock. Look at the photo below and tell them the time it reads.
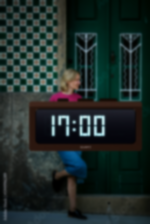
17:00
